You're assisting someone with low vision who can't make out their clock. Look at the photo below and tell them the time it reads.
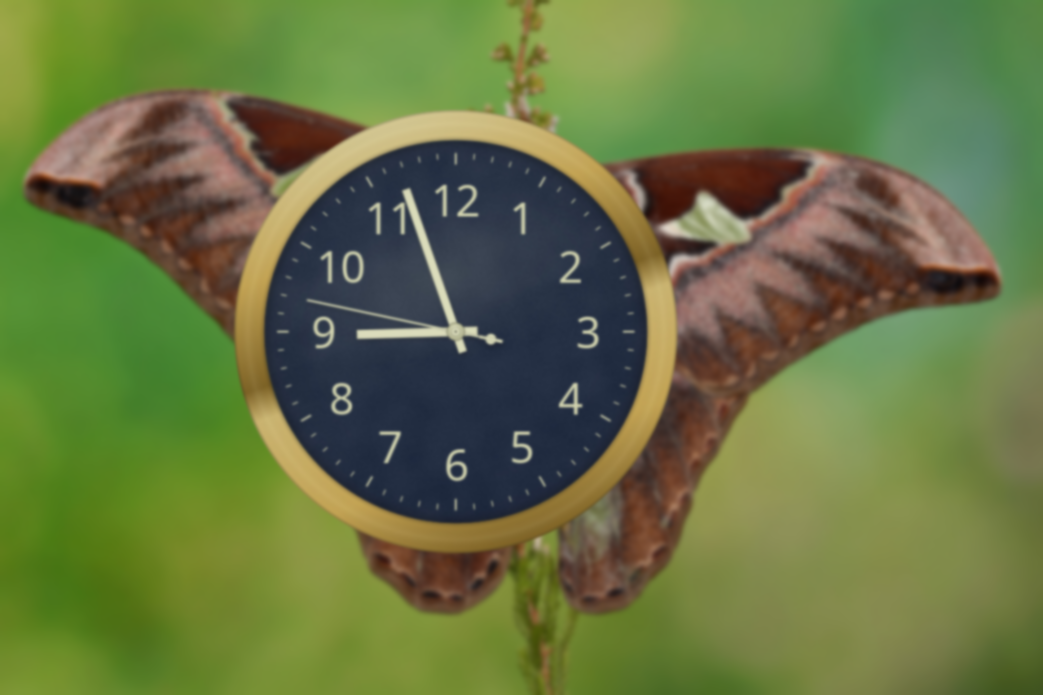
8:56:47
